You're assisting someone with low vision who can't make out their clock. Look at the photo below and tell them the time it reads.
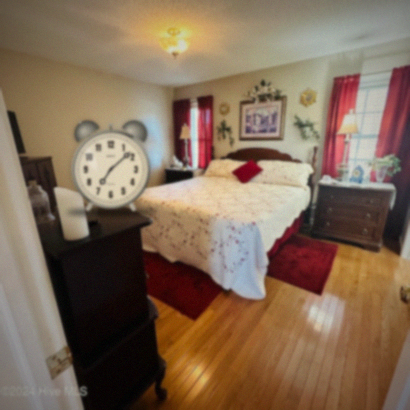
7:08
